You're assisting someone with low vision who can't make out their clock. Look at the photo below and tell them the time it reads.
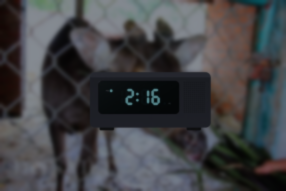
2:16
